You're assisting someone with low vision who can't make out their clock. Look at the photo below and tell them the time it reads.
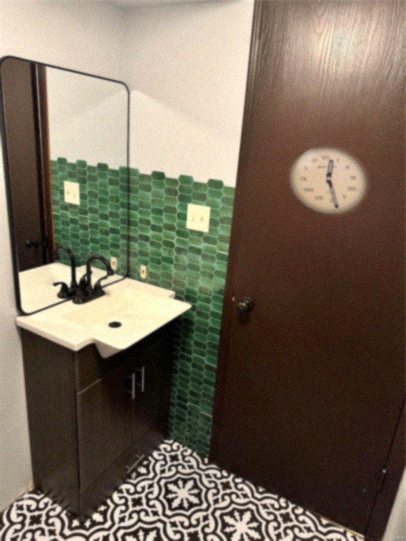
12:29
